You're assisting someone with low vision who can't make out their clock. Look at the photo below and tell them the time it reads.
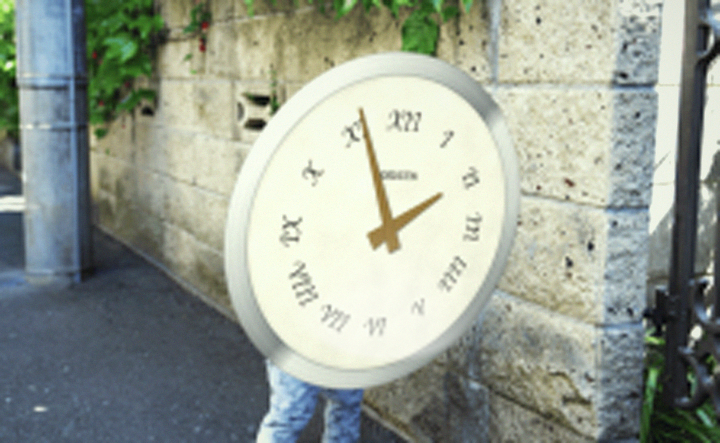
1:56
